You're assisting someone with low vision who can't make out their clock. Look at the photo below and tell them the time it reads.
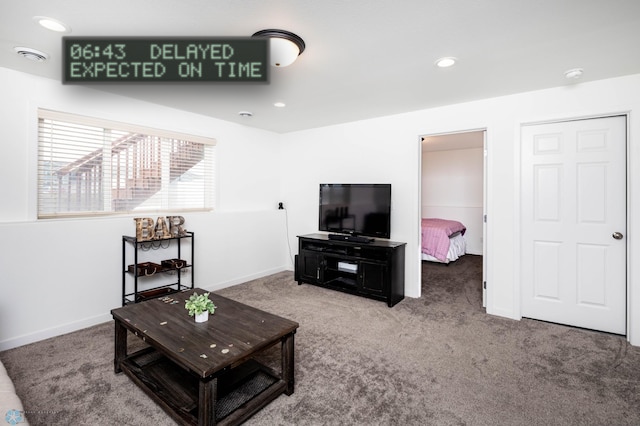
6:43
